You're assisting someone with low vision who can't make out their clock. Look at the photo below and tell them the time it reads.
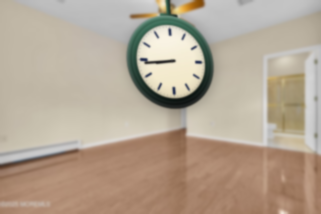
8:44
